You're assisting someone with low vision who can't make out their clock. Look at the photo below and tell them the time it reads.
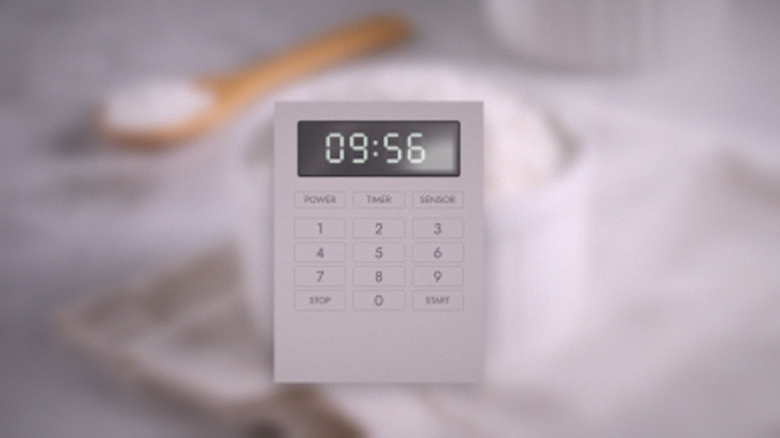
9:56
